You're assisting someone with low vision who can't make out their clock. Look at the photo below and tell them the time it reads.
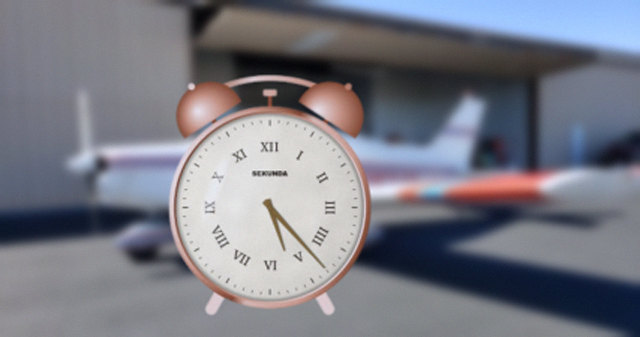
5:23
